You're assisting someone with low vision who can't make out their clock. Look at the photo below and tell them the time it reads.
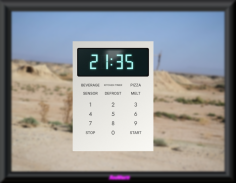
21:35
